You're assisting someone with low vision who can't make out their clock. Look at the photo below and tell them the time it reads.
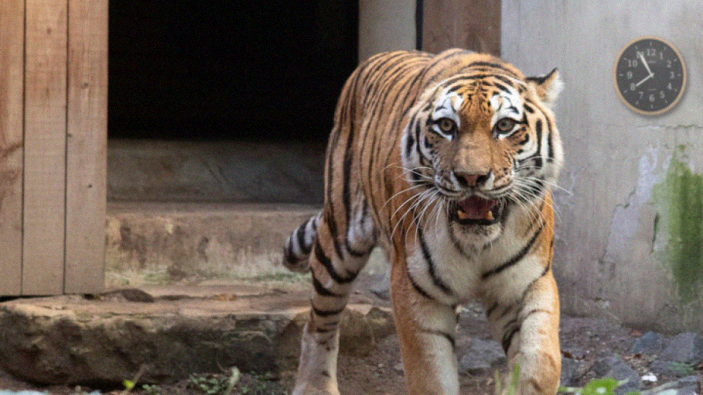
7:55
